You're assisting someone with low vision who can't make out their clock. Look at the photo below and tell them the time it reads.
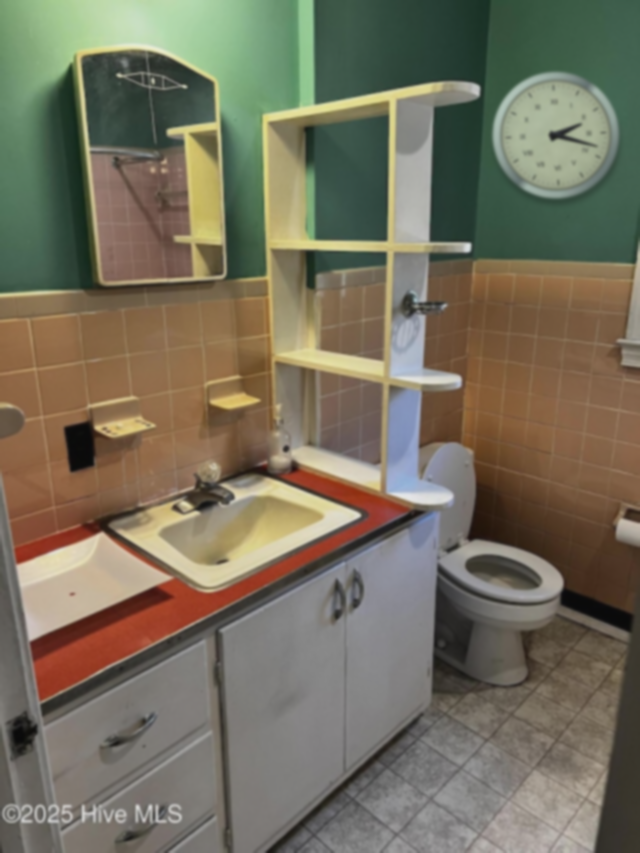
2:18
